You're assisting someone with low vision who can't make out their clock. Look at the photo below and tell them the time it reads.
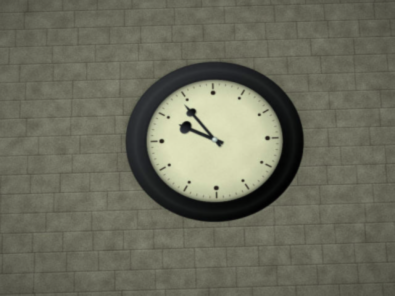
9:54
